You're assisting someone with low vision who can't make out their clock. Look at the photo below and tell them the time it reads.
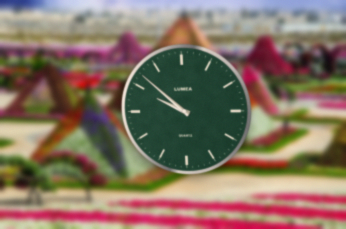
9:52
